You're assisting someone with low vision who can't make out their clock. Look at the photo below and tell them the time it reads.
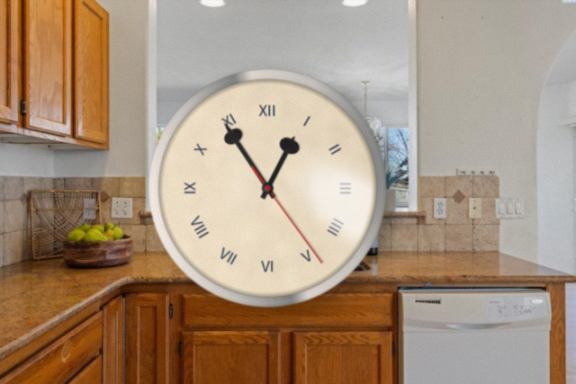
12:54:24
